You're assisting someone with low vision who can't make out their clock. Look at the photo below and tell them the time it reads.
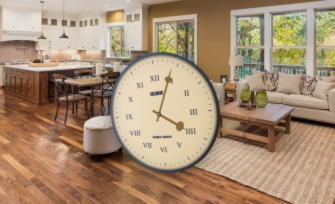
4:04
